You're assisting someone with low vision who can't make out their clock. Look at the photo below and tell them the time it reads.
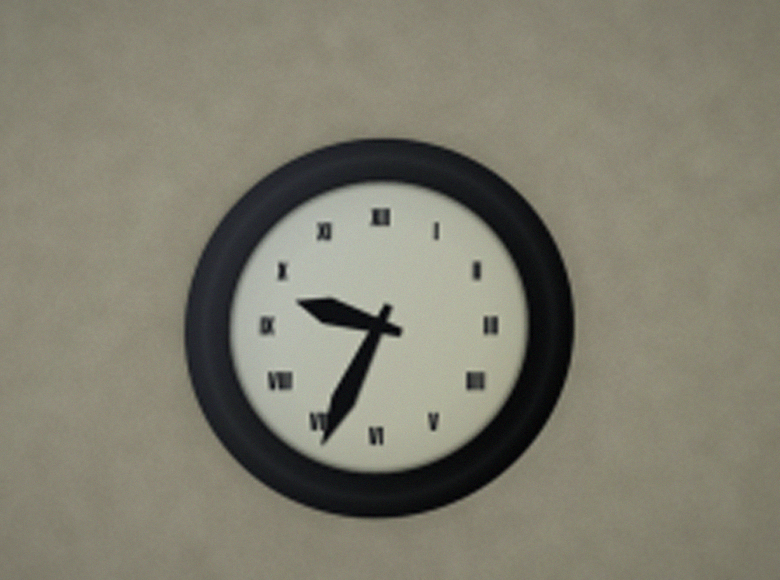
9:34
